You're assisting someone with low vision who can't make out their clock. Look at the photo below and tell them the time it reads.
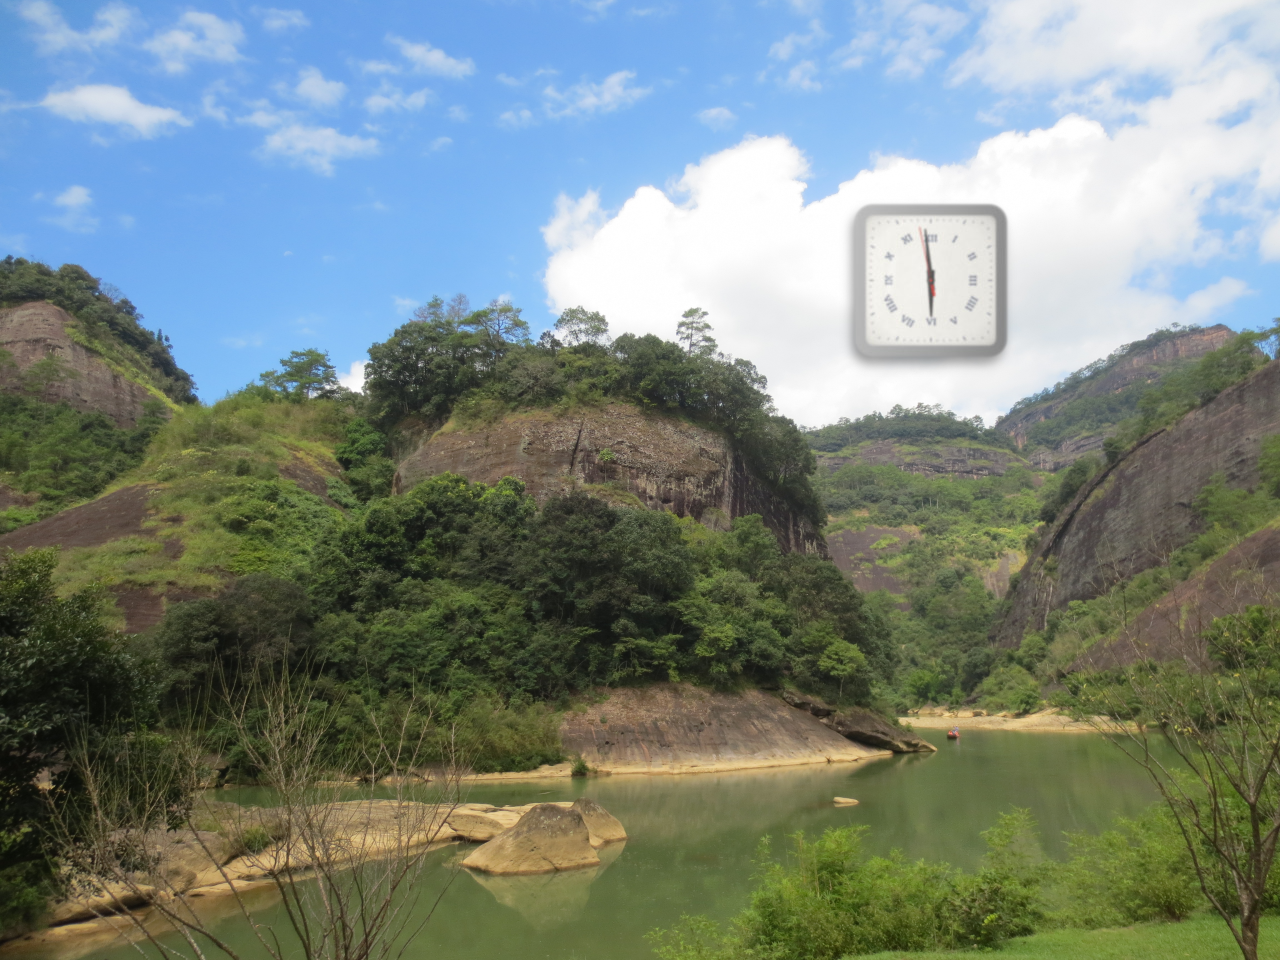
5:58:58
